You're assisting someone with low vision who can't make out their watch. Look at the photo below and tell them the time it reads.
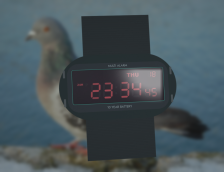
23:34:45
